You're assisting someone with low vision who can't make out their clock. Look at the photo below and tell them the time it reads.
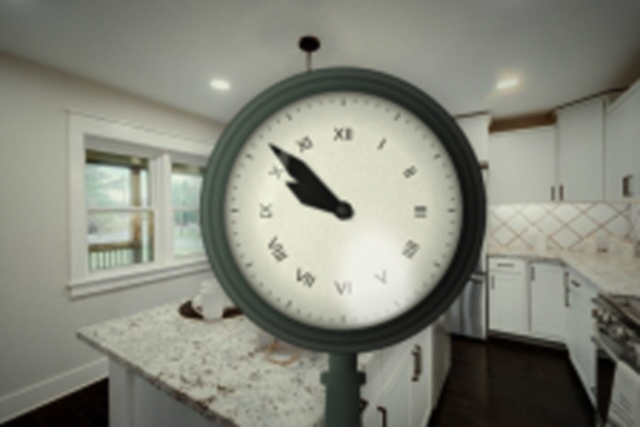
9:52
